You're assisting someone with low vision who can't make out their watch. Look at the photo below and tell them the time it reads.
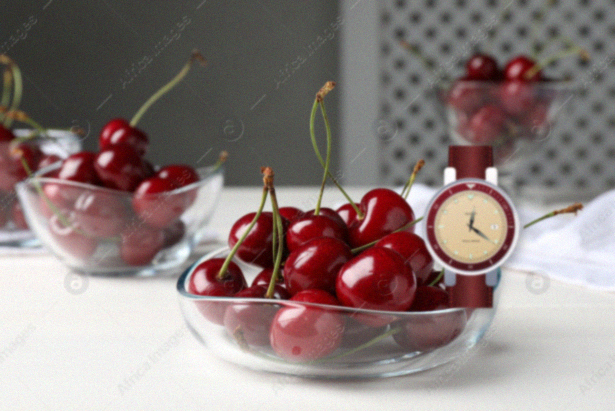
12:21
